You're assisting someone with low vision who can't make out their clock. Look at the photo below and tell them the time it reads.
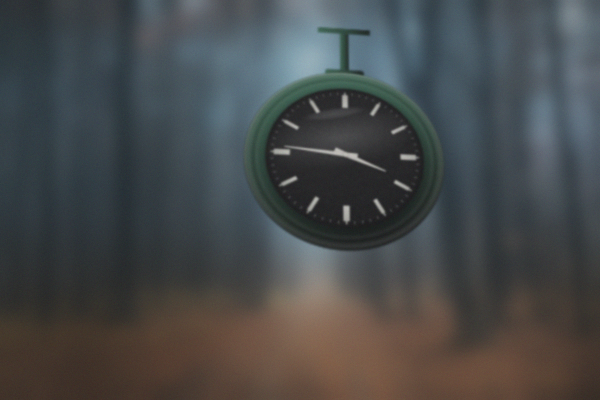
3:46
